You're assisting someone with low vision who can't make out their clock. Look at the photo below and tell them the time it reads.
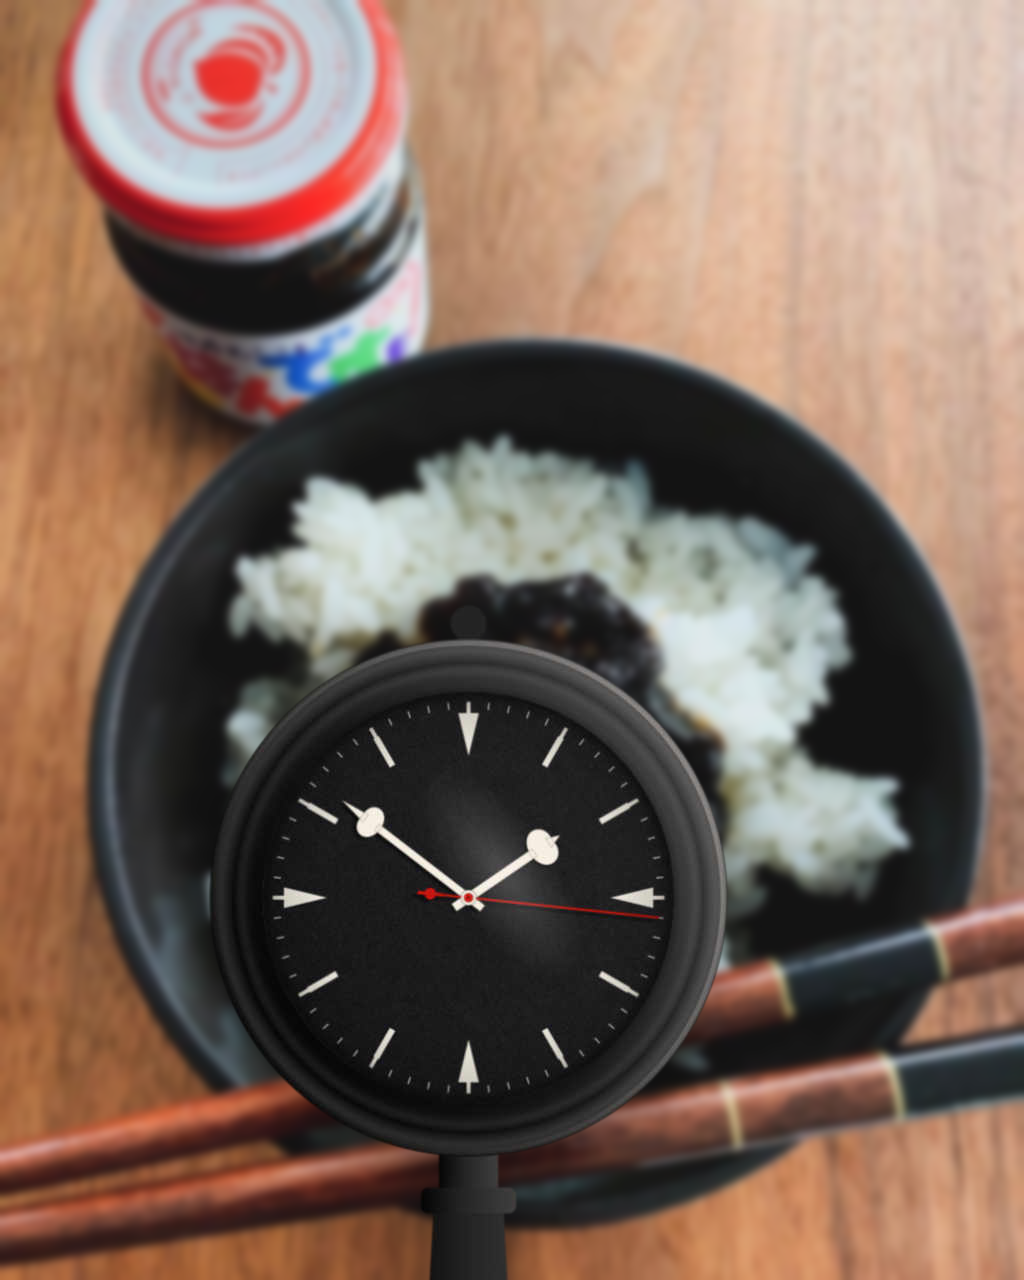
1:51:16
